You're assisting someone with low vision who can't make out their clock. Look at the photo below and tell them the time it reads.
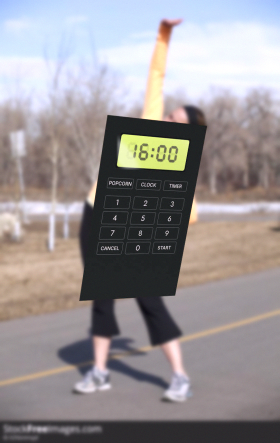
16:00
